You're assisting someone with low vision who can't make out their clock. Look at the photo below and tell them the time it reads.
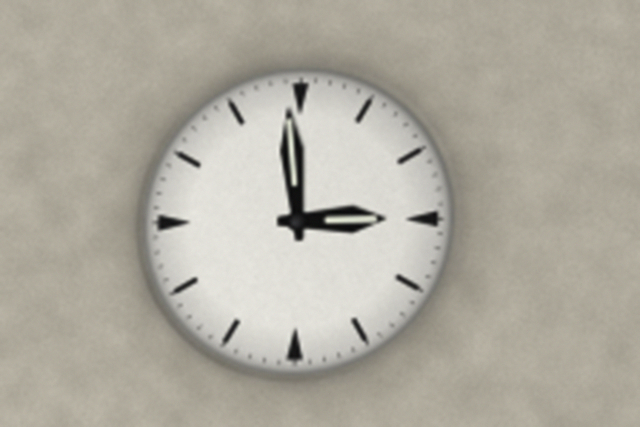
2:59
